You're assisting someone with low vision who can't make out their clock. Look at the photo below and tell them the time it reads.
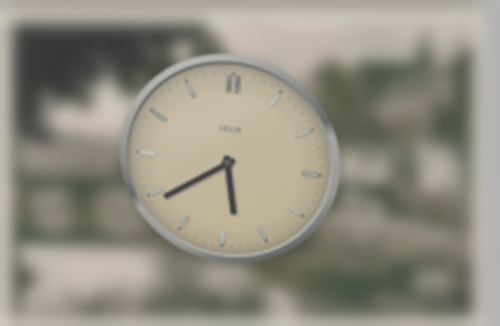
5:39
